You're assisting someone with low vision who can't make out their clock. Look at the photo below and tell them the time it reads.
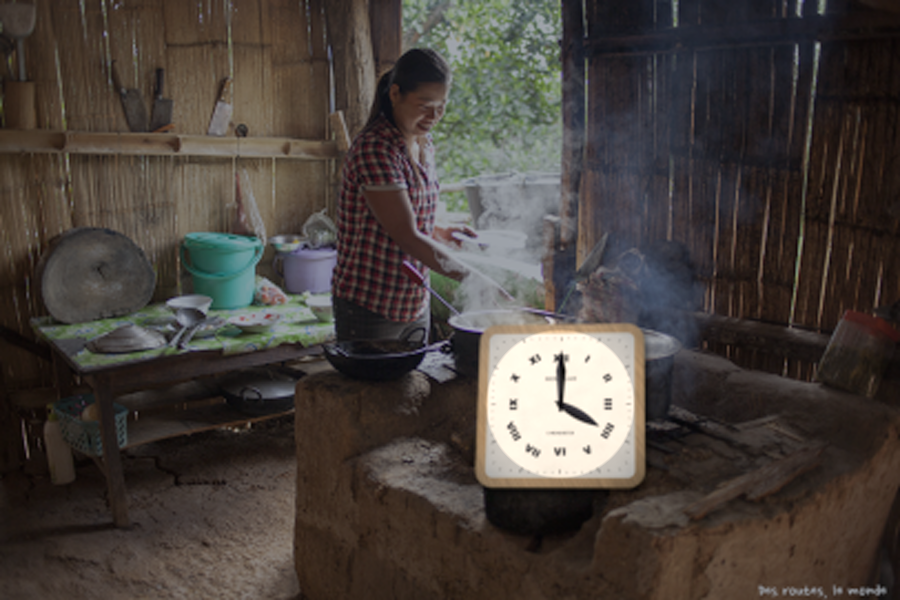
4:00
